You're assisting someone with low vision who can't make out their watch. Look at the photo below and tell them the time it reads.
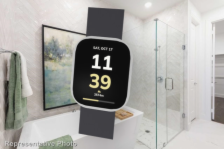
11:39
